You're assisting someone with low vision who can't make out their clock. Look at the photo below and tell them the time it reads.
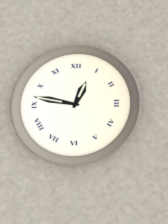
12:47
